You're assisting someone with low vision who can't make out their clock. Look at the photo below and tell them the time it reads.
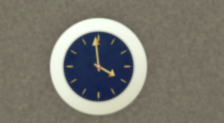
3:59
